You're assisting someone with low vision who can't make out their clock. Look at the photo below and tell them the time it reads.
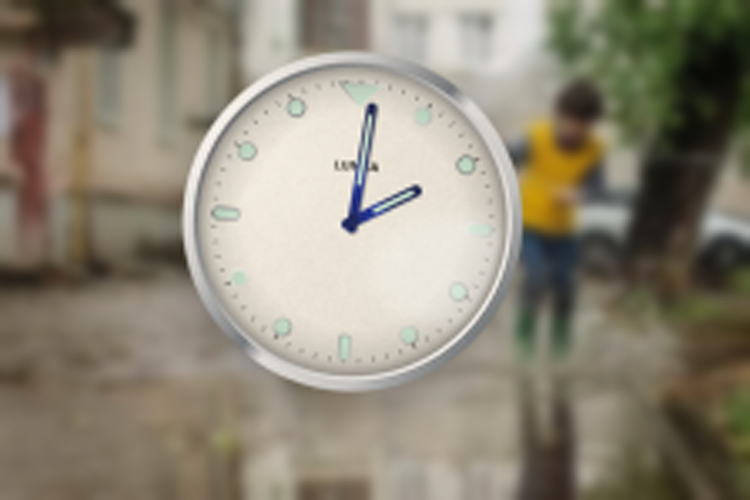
2:01
